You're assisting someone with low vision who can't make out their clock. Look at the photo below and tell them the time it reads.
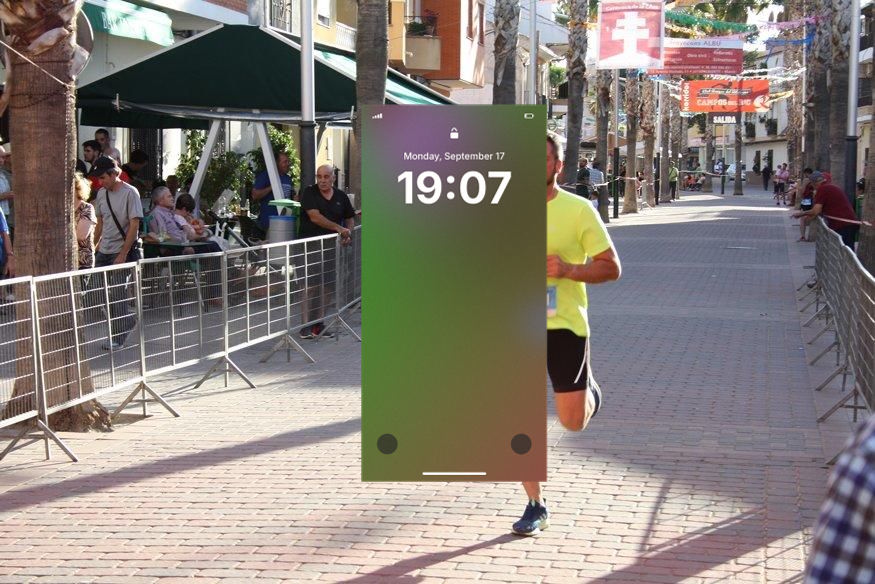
19:07
